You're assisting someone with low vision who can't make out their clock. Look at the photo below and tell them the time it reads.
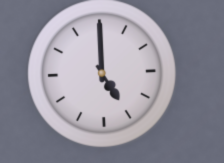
5:00
